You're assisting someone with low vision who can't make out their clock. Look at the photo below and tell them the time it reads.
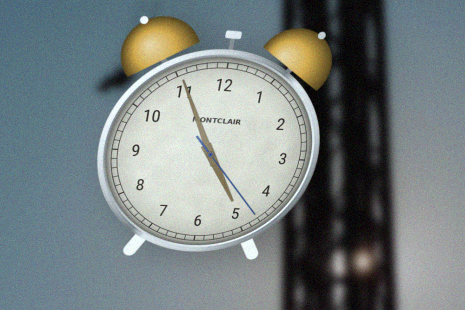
4:55:23
